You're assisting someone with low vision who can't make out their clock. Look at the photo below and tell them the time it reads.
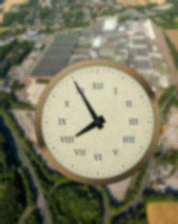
7:55
